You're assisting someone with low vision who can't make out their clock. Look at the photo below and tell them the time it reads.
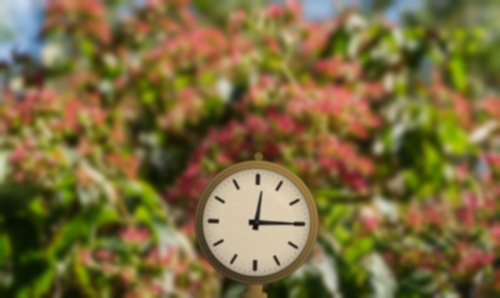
12:15
